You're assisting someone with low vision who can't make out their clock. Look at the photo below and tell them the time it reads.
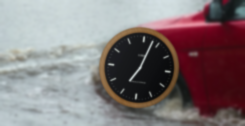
7:03
